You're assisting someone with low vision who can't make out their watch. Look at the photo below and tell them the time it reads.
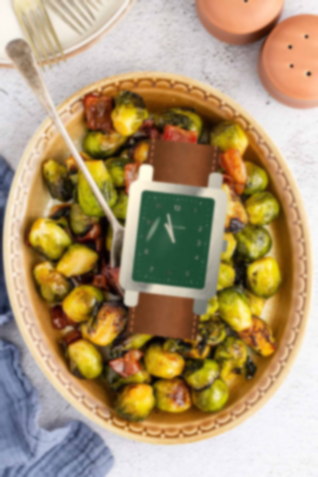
10:57
